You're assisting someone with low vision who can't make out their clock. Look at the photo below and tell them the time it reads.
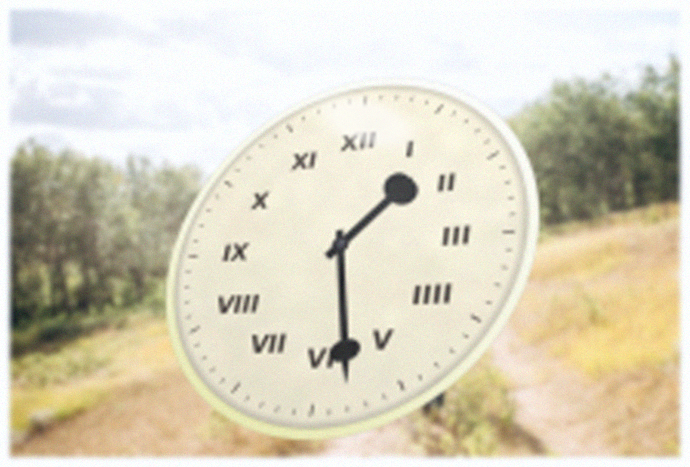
1:28
